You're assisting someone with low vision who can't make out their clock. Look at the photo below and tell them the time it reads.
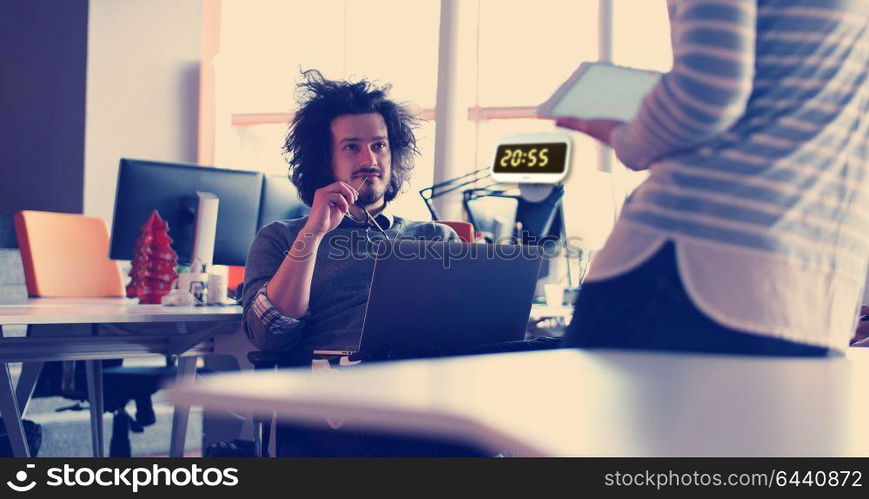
20:55
